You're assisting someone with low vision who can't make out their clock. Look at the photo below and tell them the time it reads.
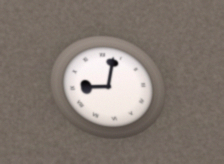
9:03
